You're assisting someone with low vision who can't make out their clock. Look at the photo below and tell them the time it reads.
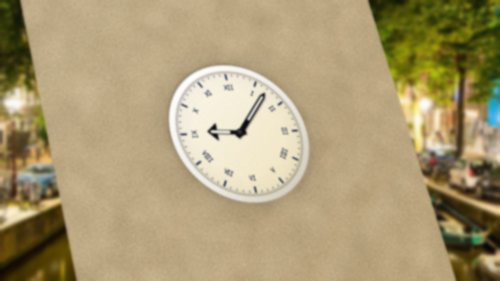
9:07
